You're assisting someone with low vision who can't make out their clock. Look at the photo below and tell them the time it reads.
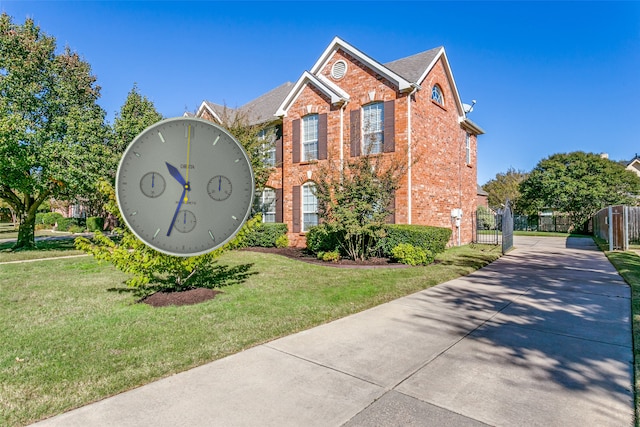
10:33
